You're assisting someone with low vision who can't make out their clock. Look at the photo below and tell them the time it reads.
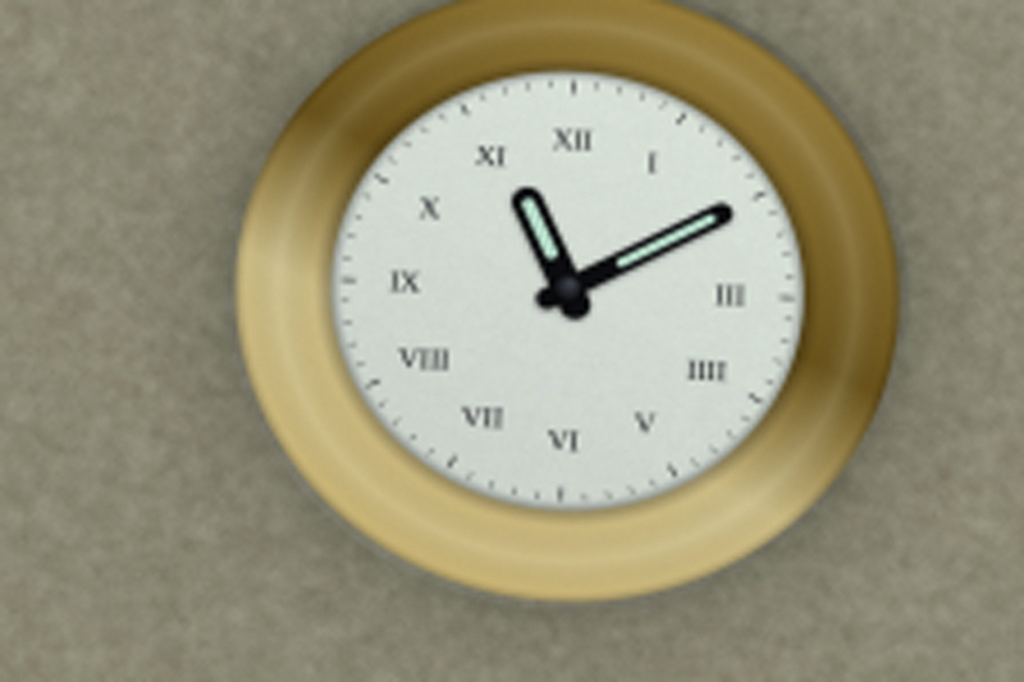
11:10
